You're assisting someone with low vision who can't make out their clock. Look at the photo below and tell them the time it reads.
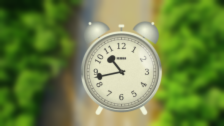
10:43
